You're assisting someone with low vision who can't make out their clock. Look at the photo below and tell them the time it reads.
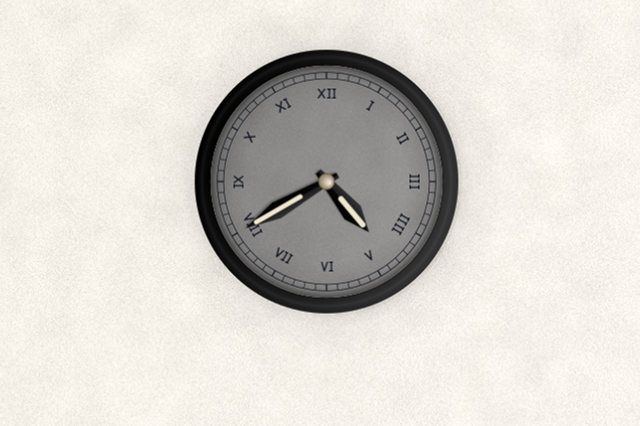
4:40
